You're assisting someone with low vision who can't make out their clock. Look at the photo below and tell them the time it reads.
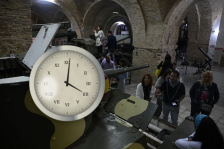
4:01
